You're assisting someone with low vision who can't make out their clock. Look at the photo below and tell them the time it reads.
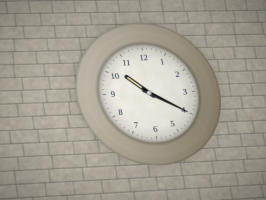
10:20
